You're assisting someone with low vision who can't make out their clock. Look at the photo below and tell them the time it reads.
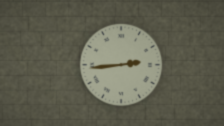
2:44
